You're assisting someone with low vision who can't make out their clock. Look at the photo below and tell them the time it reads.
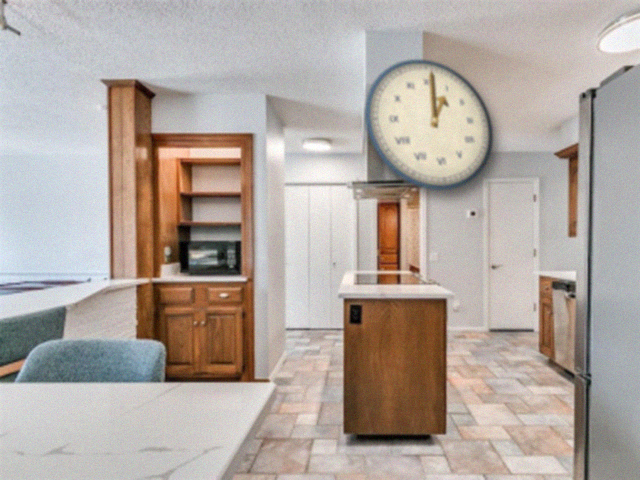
1:01
